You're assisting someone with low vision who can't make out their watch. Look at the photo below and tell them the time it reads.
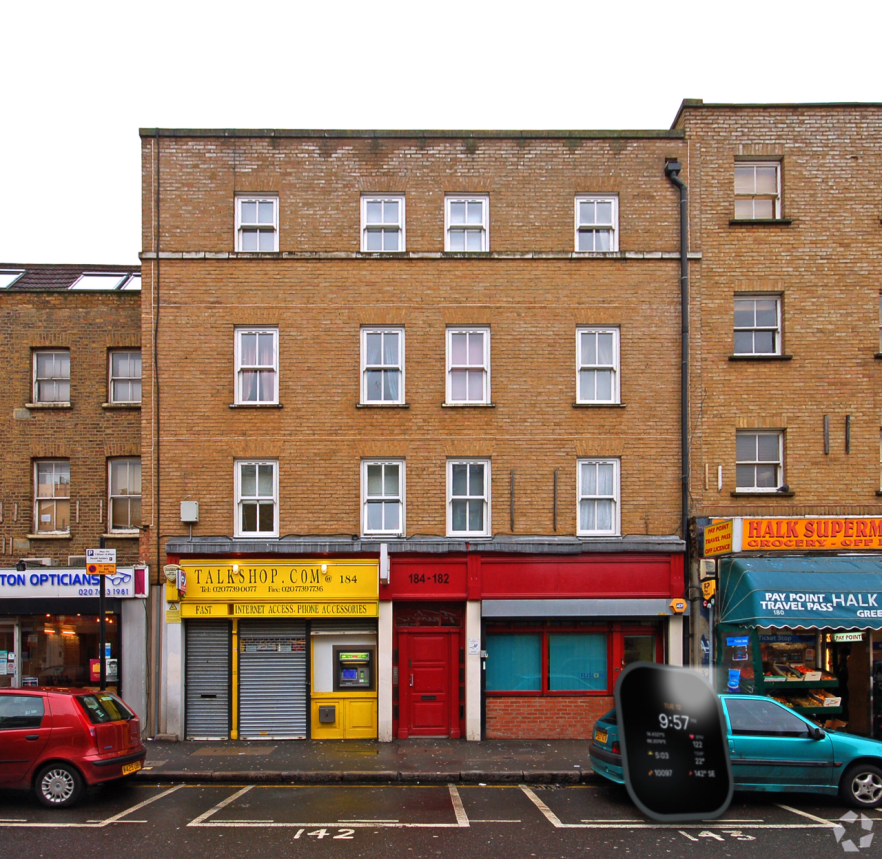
9:57
